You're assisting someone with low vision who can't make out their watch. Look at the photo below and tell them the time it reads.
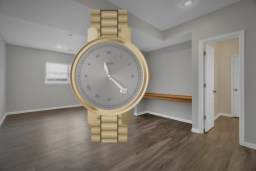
11:22
